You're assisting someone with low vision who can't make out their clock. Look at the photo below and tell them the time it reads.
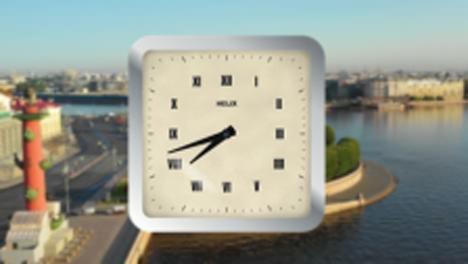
7:42
